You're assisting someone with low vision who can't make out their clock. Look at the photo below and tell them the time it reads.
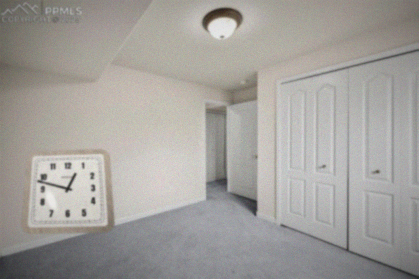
12:48
